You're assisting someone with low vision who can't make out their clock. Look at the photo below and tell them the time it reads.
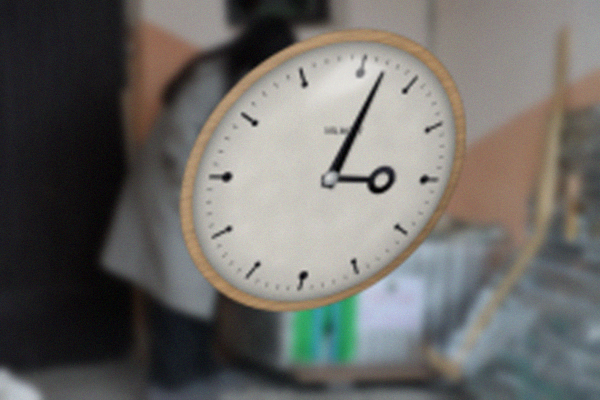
3:02
